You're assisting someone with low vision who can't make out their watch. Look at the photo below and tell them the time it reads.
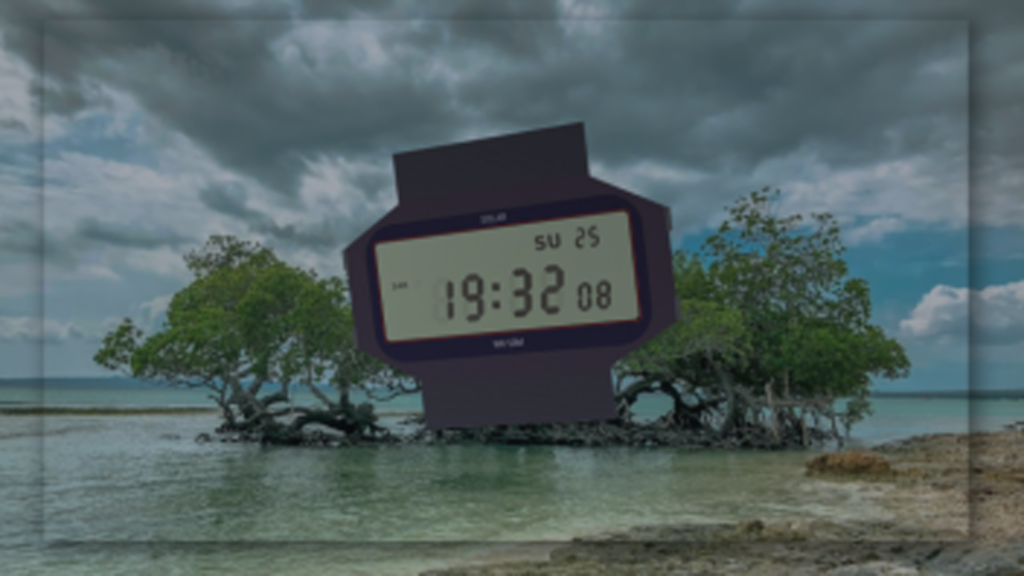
19:32:08
